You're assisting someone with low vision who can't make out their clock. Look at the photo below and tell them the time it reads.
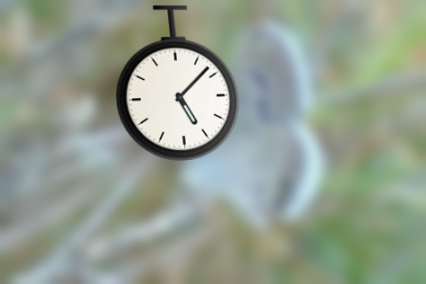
5:08
